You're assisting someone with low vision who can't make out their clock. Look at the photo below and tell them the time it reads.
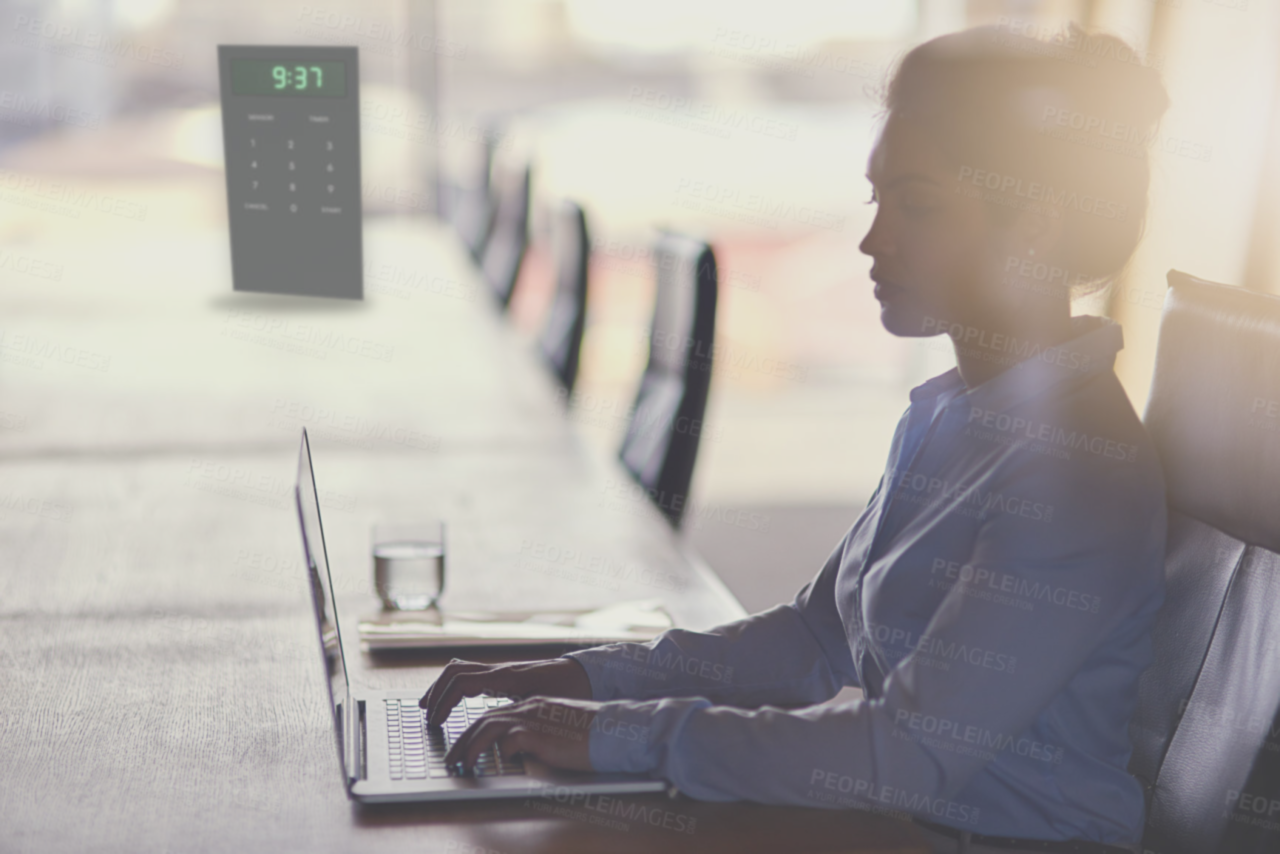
9:37
